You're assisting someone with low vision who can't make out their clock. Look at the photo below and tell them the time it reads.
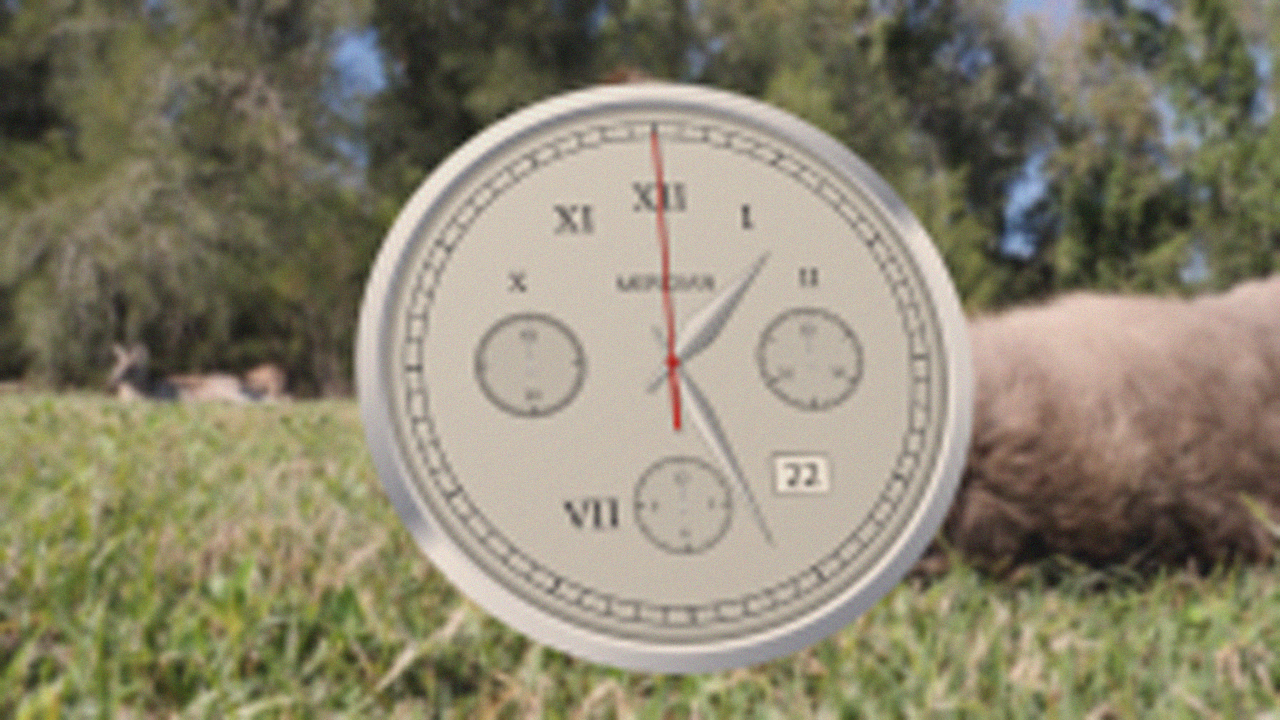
1:26
